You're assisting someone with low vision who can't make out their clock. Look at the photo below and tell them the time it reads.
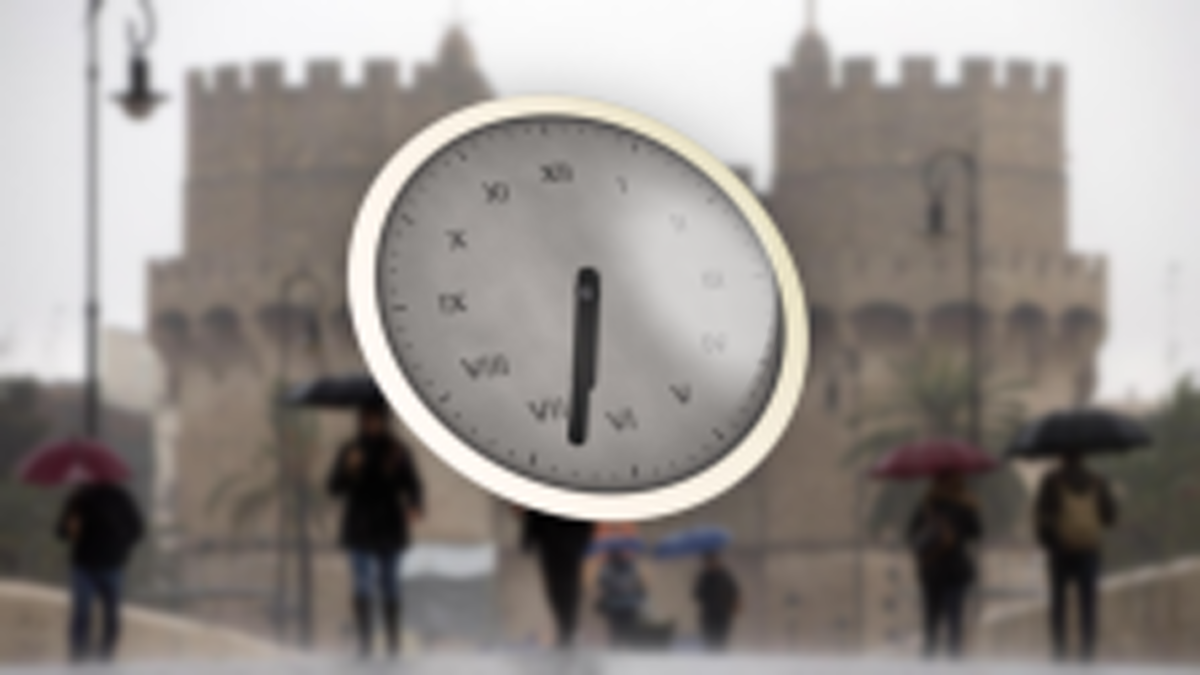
6:33
